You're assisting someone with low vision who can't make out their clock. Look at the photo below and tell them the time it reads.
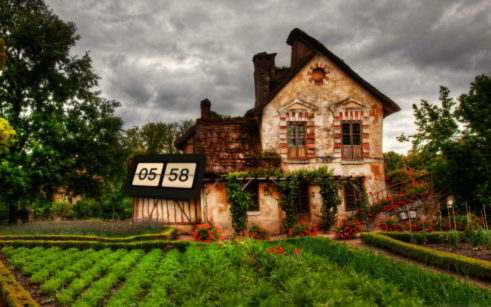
5:58
